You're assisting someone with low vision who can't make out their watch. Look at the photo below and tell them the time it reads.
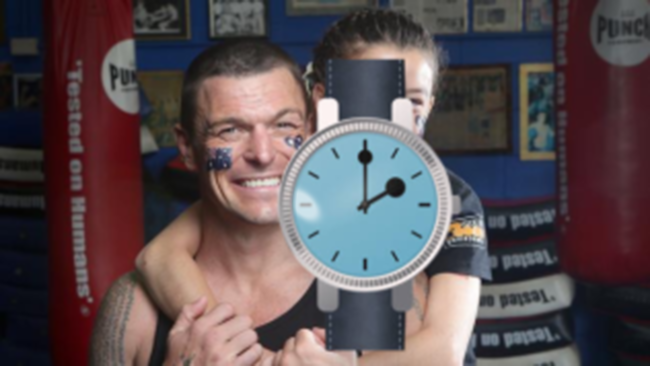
2:00
